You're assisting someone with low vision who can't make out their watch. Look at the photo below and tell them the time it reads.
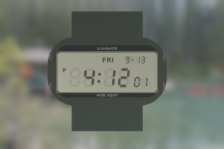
4:12:01
